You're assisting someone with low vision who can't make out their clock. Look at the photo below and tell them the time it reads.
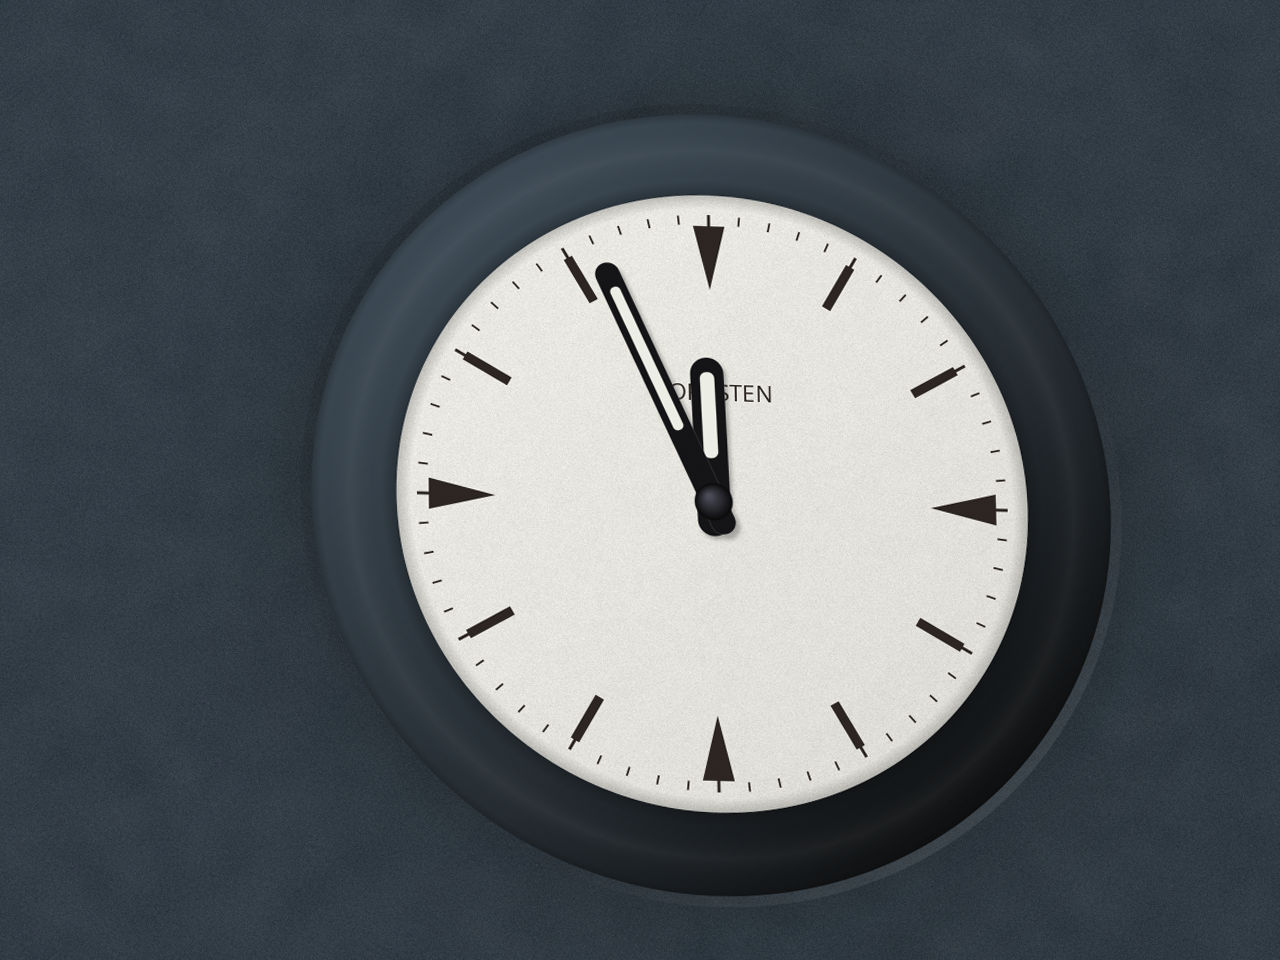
11:56
